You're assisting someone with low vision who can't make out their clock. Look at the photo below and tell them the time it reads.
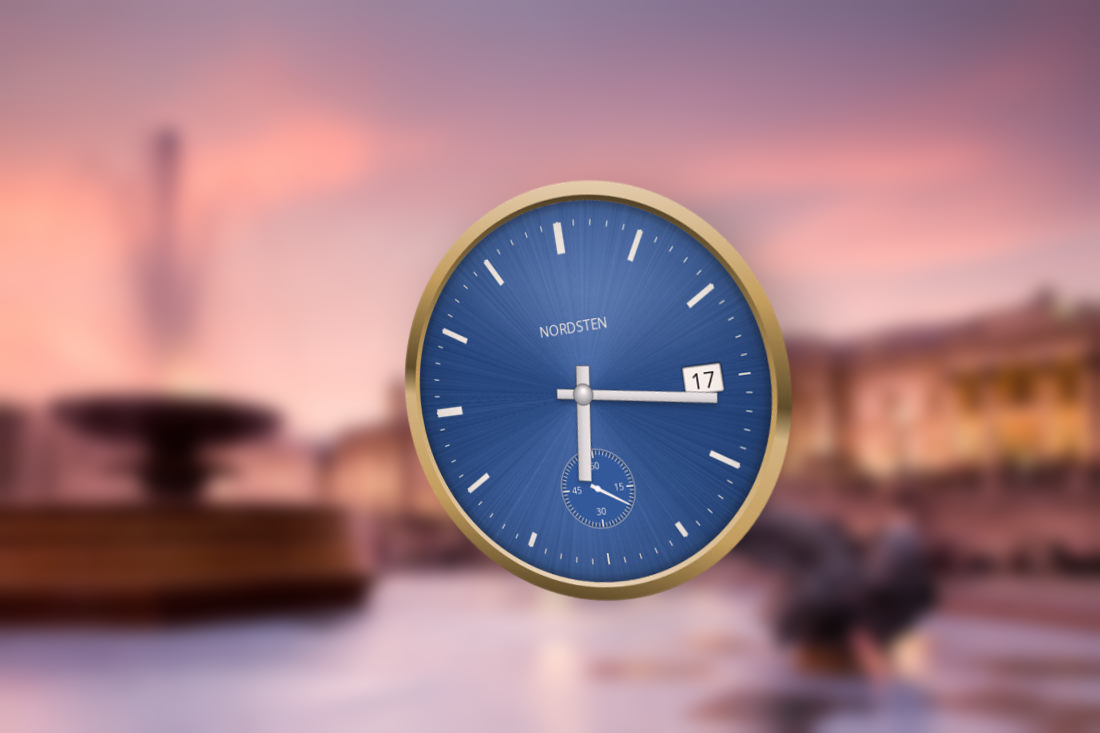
6:16:20
